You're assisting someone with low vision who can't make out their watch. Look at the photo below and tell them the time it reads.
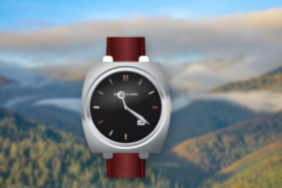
11:21
